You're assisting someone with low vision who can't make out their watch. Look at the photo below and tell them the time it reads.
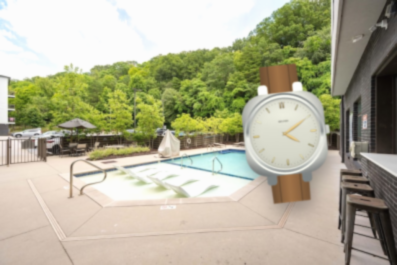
4:10
